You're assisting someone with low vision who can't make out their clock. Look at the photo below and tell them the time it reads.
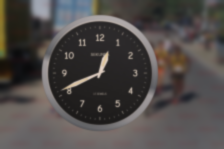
12:41
